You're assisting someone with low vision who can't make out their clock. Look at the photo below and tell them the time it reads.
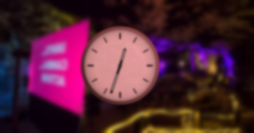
12:33
